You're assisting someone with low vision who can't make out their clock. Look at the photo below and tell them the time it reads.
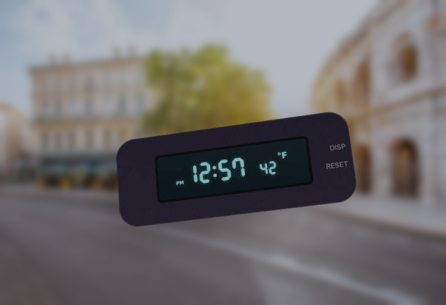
12:57
